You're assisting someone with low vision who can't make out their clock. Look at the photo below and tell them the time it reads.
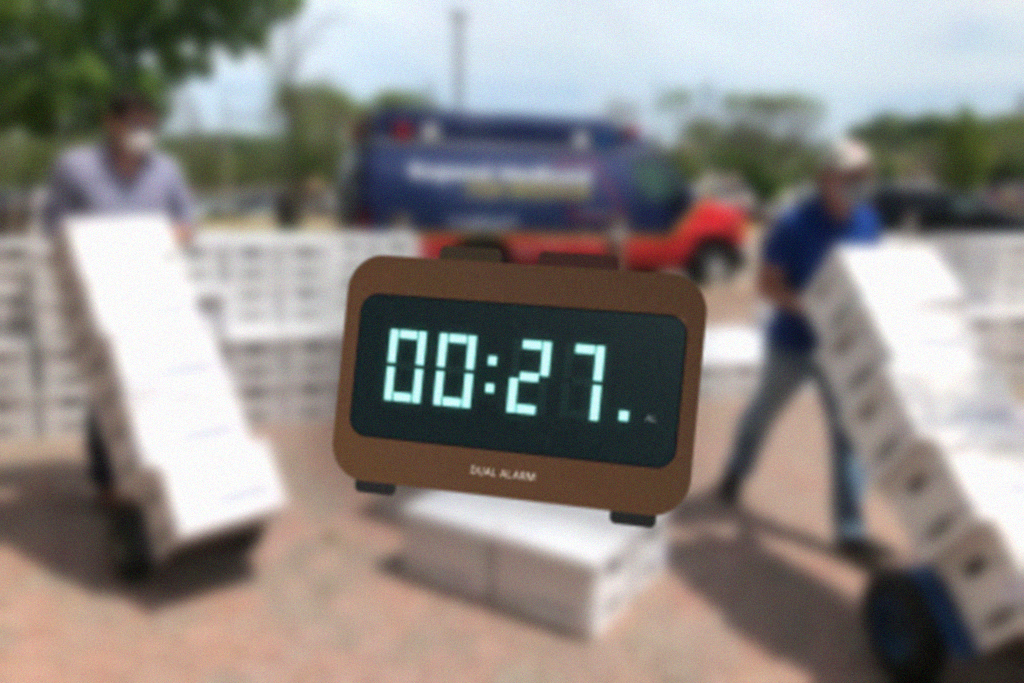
0:27
